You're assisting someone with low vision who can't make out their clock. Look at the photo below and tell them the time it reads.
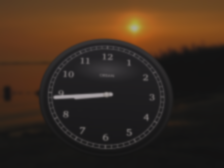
8:44
